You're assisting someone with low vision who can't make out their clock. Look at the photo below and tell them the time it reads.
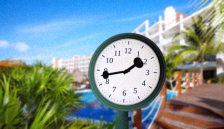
1:43
